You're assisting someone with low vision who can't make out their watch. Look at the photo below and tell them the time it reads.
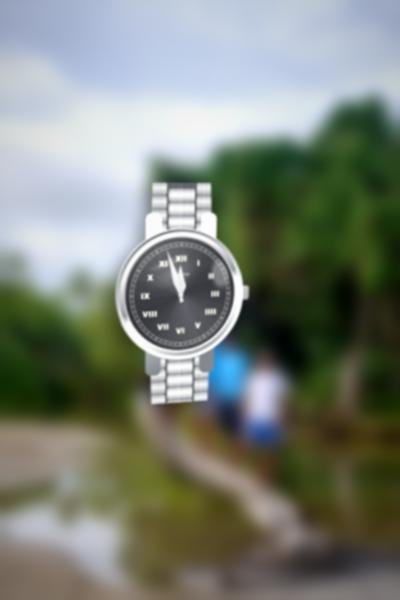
11:57
